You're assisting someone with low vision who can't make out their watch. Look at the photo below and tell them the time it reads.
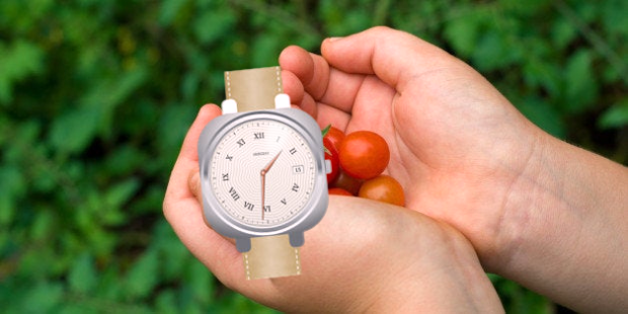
1:31
